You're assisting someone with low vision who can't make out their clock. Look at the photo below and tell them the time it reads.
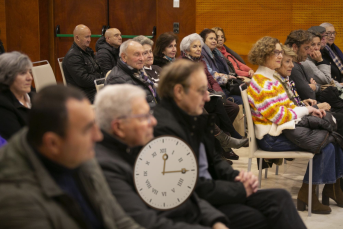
12:15
